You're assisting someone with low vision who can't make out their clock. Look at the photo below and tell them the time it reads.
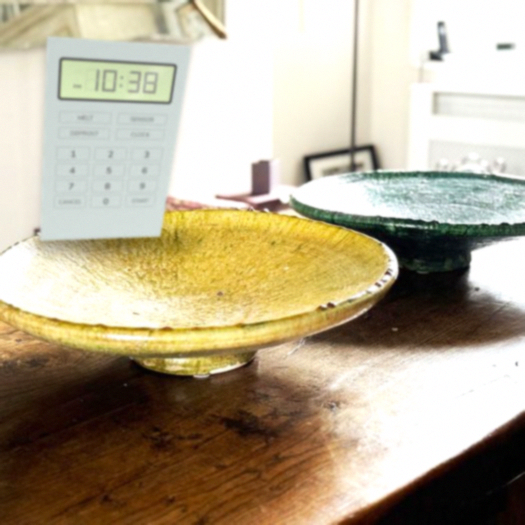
10:38
